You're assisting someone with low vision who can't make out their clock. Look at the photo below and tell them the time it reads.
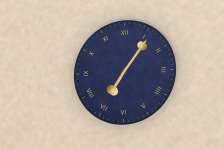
7:06
